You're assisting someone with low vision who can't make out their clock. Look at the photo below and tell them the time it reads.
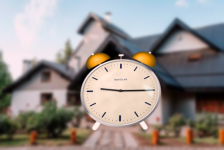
9:15
